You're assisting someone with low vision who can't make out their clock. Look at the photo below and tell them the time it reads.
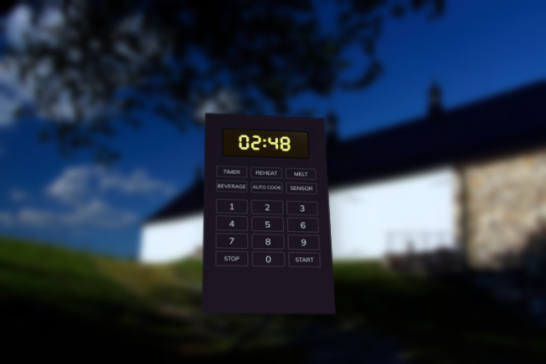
2:48
